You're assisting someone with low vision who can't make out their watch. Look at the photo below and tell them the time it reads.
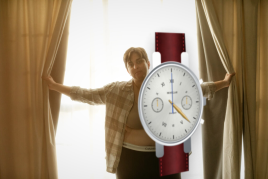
4:22
